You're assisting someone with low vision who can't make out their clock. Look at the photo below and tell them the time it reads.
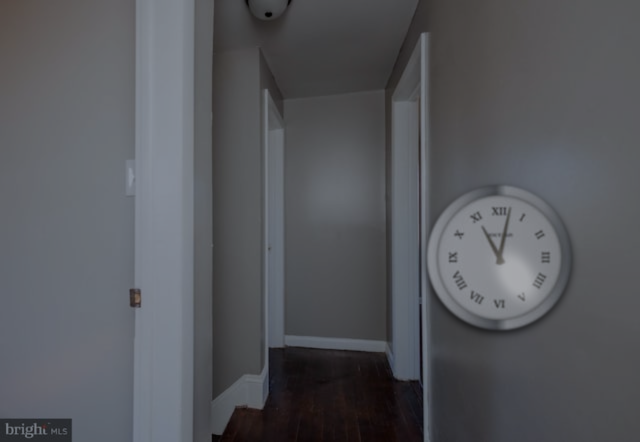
11:02
